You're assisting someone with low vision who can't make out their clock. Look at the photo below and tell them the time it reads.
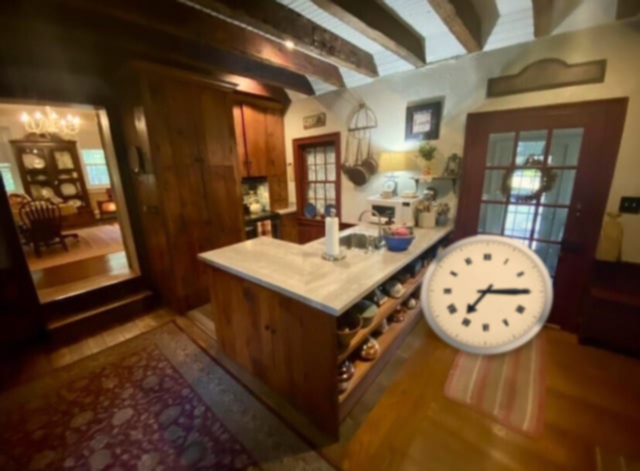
7:15
